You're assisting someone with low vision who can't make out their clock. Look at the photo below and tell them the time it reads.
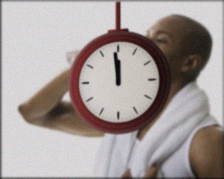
11:59
